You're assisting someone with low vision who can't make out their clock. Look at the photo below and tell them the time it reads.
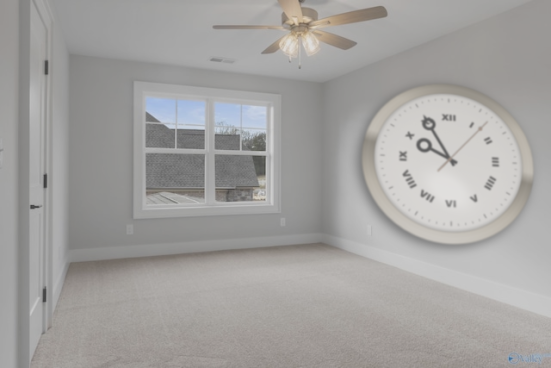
9:55:07
